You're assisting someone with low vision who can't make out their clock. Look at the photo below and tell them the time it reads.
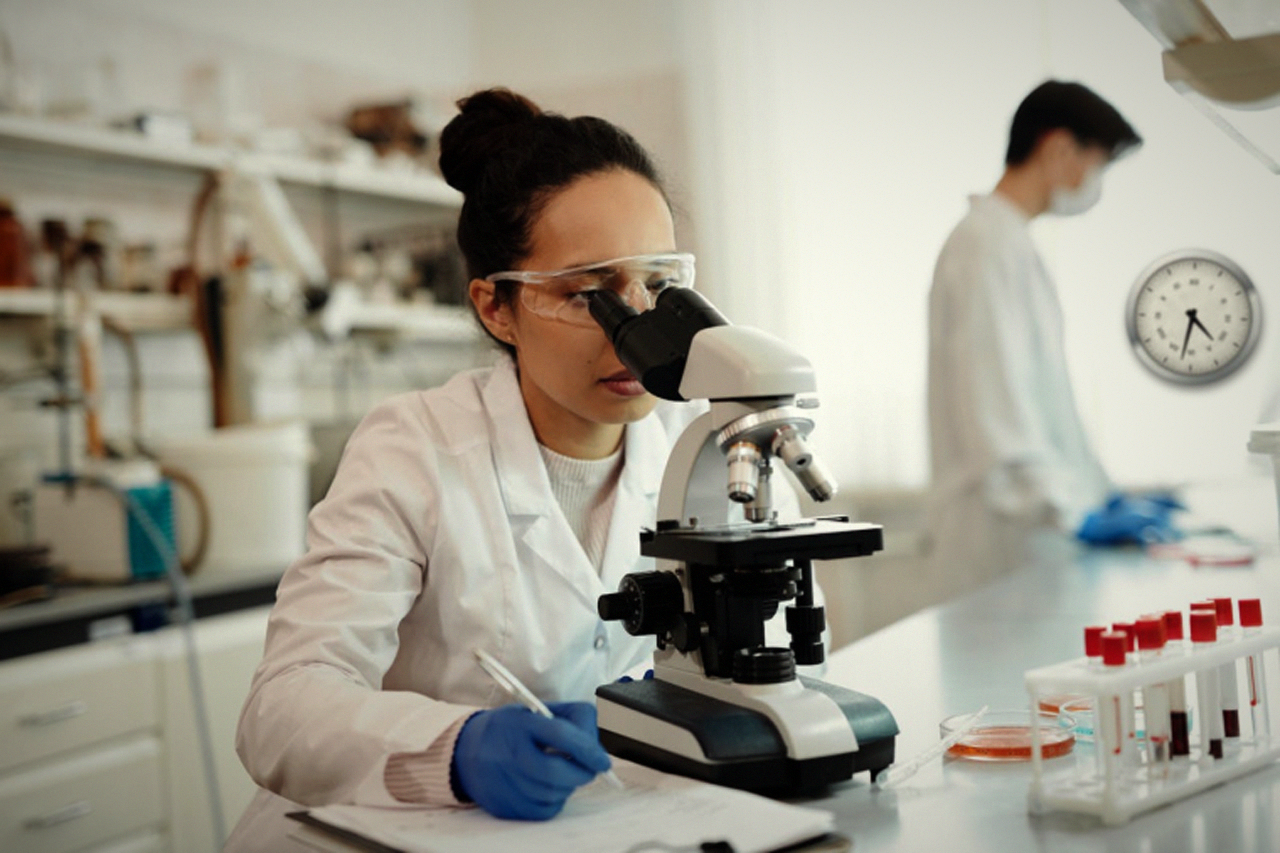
4:32
